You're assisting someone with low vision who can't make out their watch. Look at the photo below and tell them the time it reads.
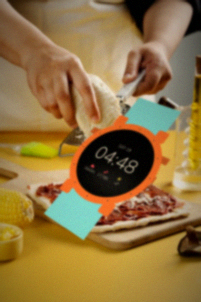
4:48
